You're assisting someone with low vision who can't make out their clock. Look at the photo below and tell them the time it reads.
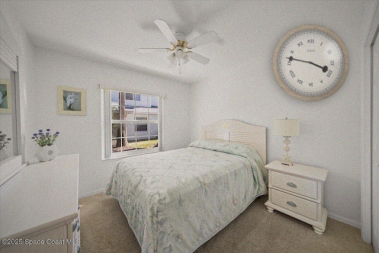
3:47
